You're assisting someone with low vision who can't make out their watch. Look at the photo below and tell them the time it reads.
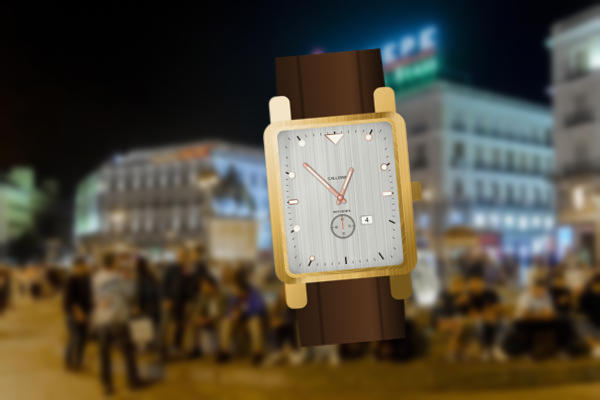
12:53
